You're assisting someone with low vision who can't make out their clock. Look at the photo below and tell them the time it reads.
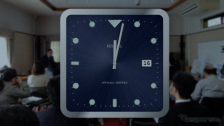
12:02
